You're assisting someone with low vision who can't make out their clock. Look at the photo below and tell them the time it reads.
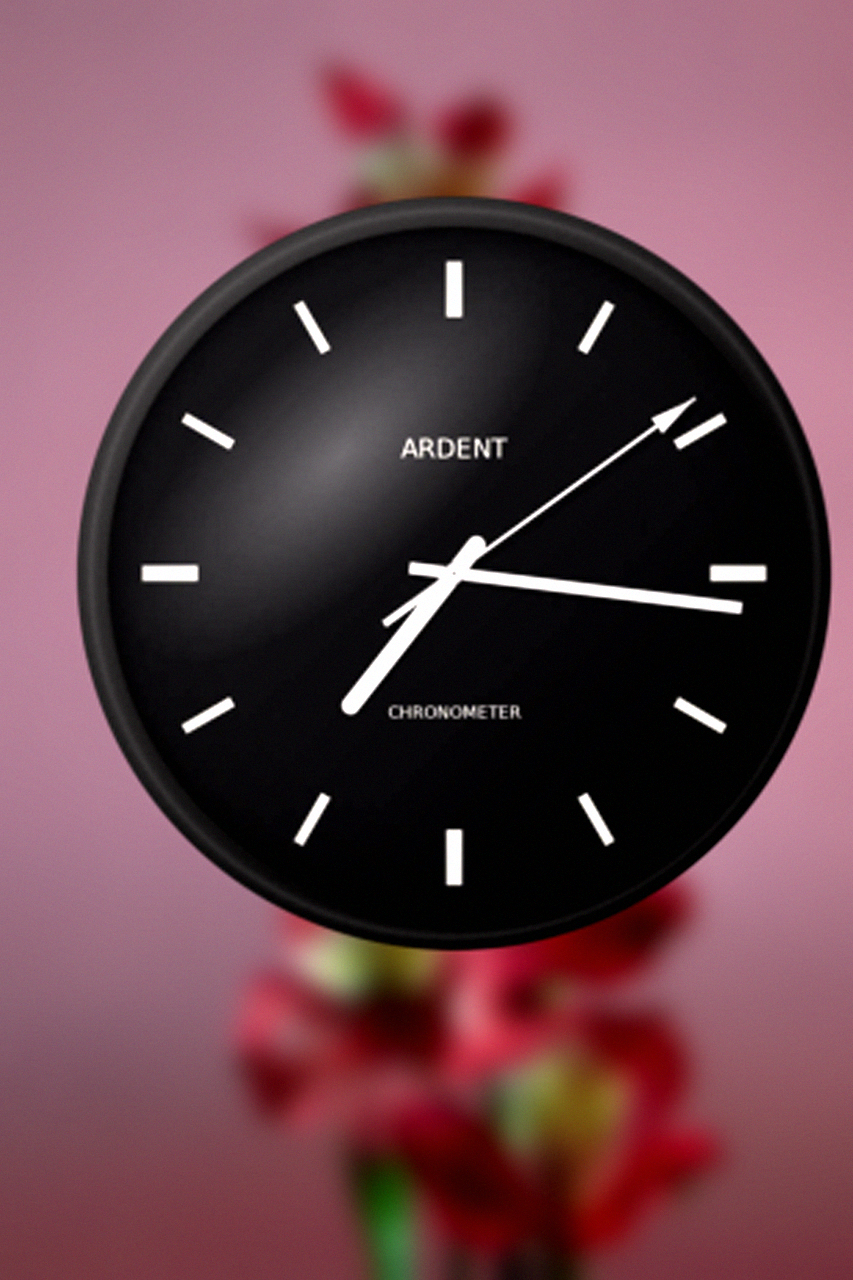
7:16:09
